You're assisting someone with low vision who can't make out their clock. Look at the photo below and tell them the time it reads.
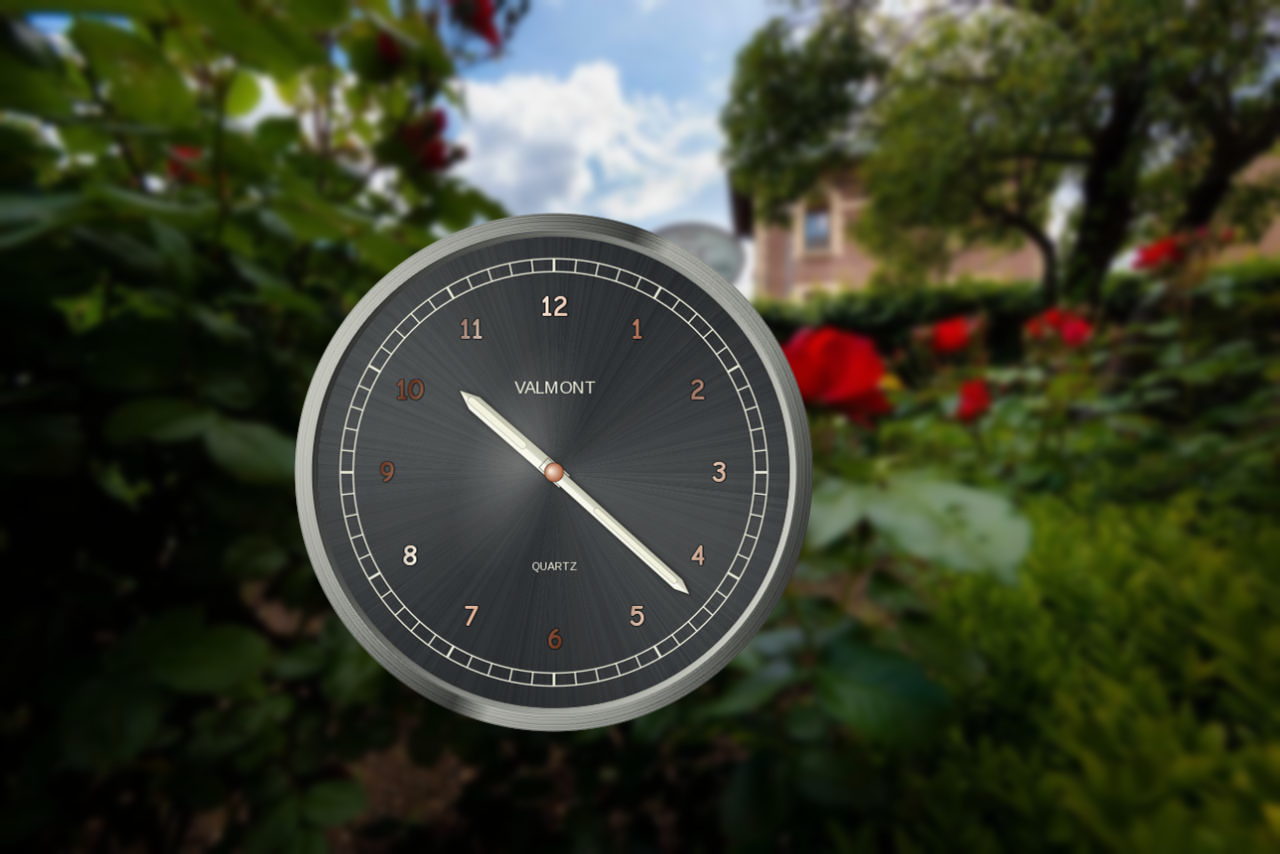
10:22
